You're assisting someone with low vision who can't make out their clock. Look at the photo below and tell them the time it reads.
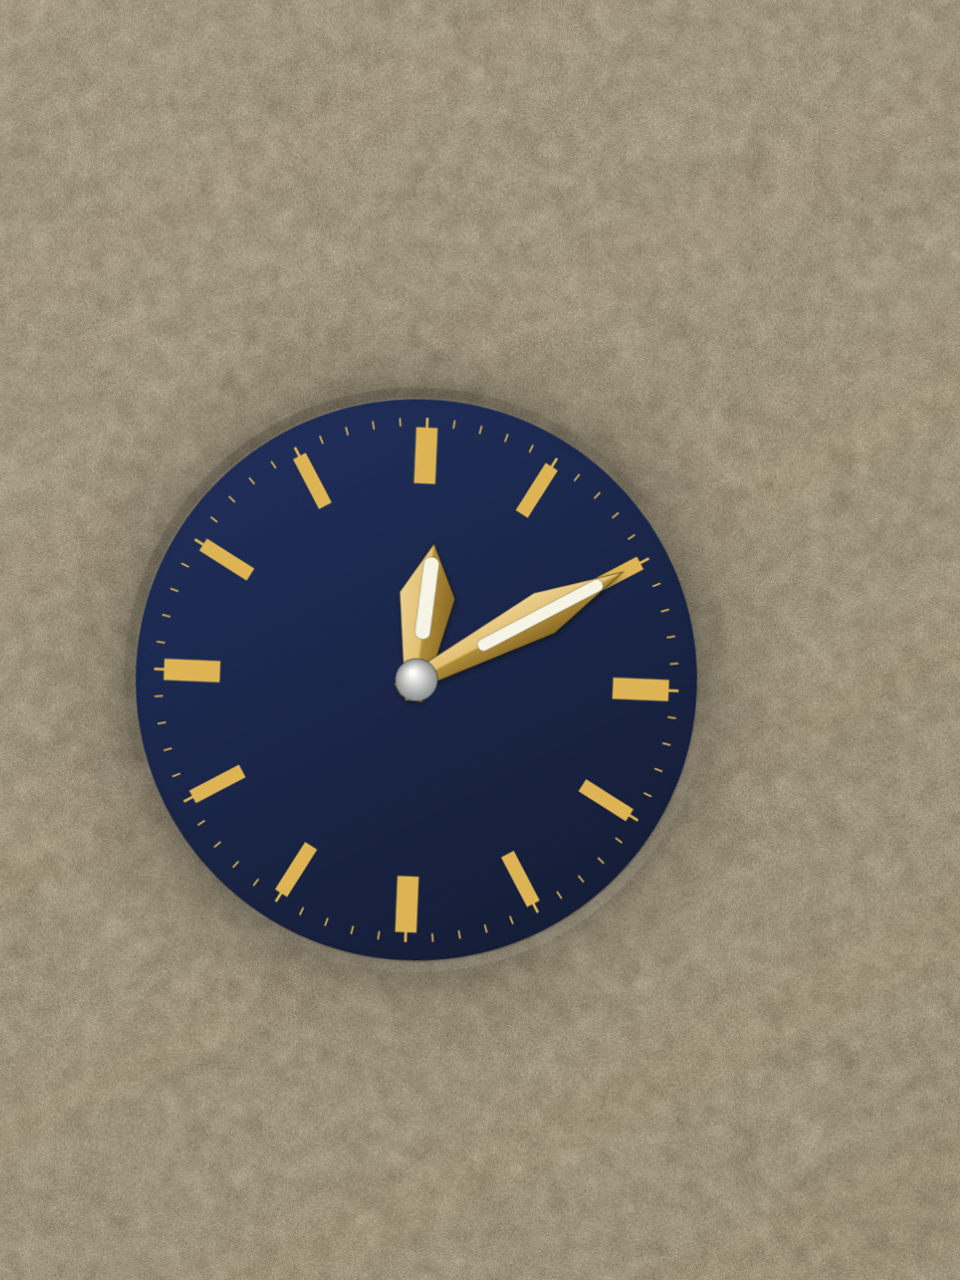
12:10
